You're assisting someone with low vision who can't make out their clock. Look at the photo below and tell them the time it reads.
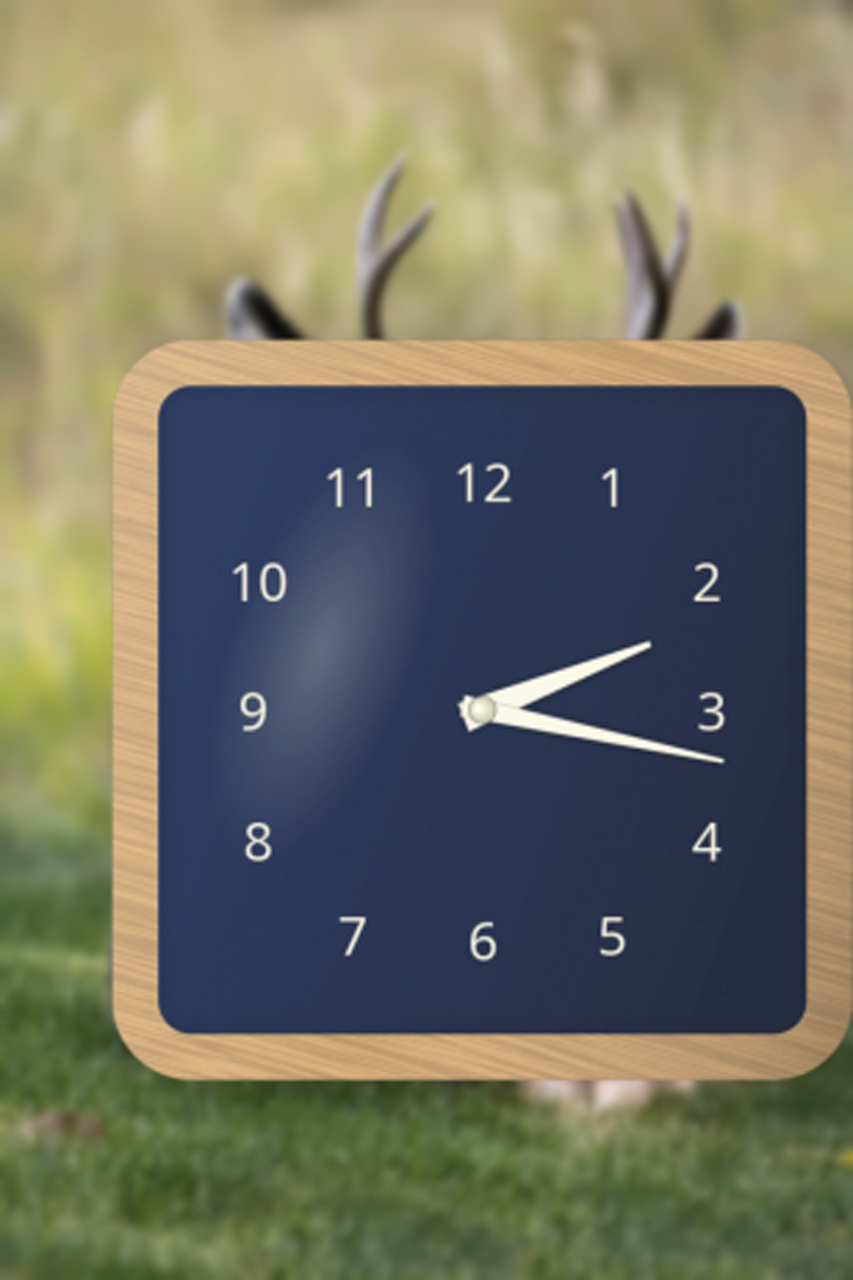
2:17
